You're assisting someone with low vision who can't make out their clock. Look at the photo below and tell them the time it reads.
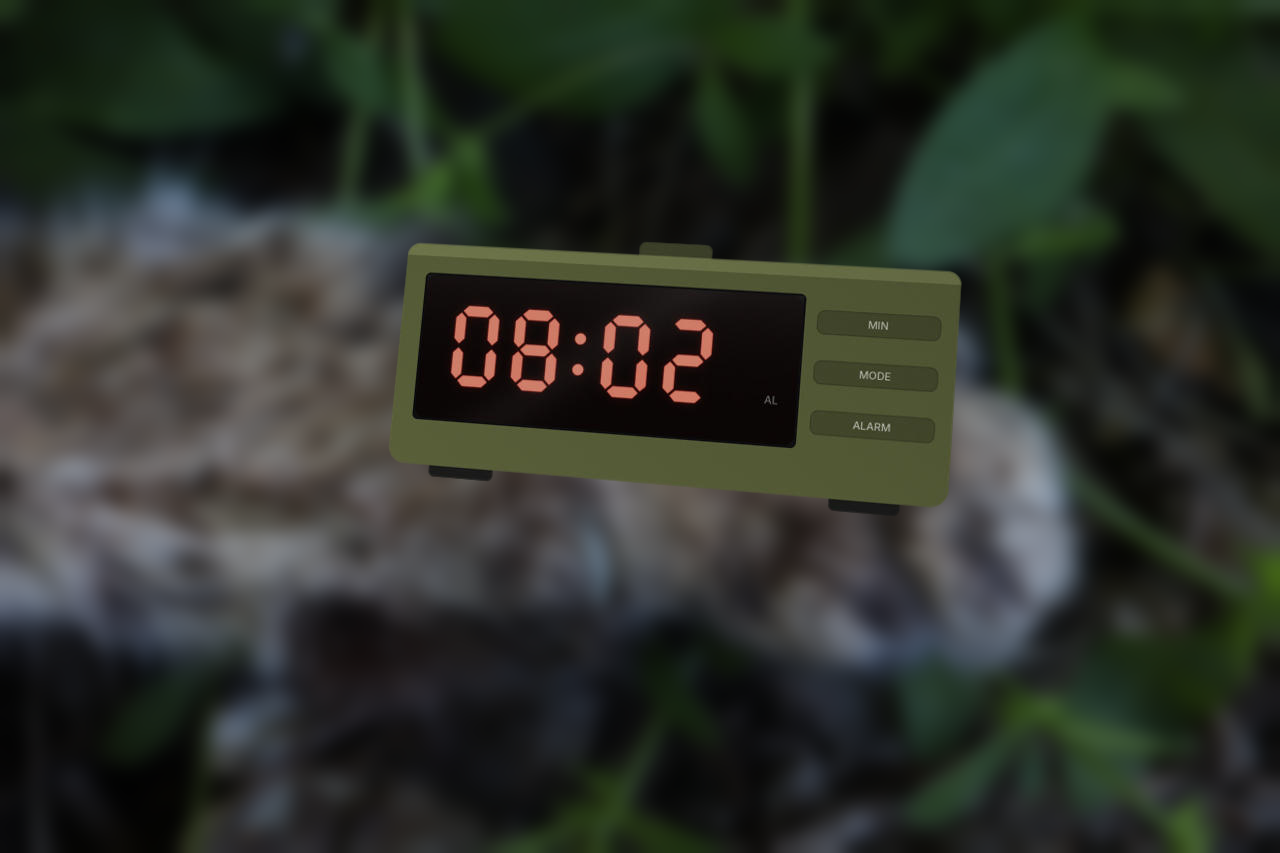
8:02
